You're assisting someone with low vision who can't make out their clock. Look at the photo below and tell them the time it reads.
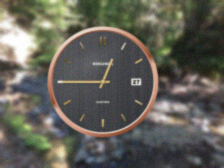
12:45
